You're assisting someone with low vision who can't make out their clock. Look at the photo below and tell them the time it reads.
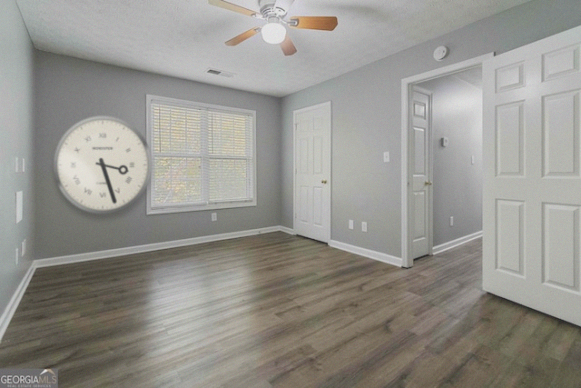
3:27
